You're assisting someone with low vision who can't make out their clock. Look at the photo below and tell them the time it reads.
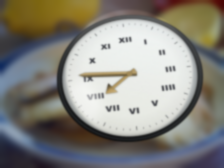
7:46
